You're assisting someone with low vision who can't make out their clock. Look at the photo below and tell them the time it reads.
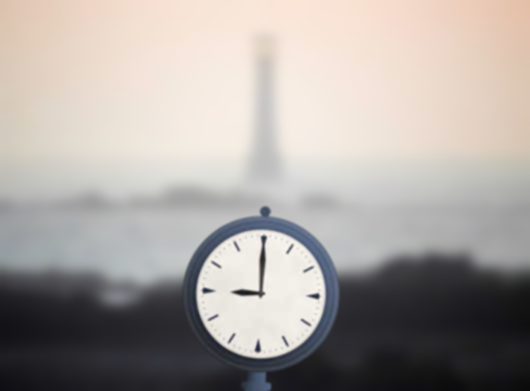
9:00
